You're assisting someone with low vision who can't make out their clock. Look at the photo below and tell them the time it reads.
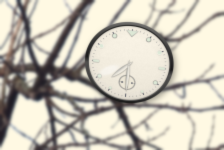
7:30
